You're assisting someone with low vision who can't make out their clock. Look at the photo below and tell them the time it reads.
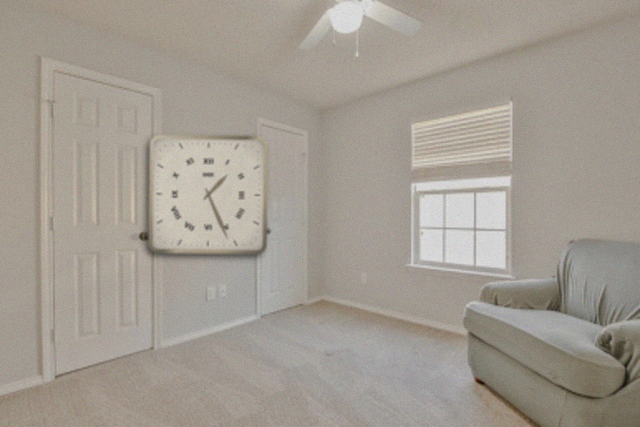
1:26
